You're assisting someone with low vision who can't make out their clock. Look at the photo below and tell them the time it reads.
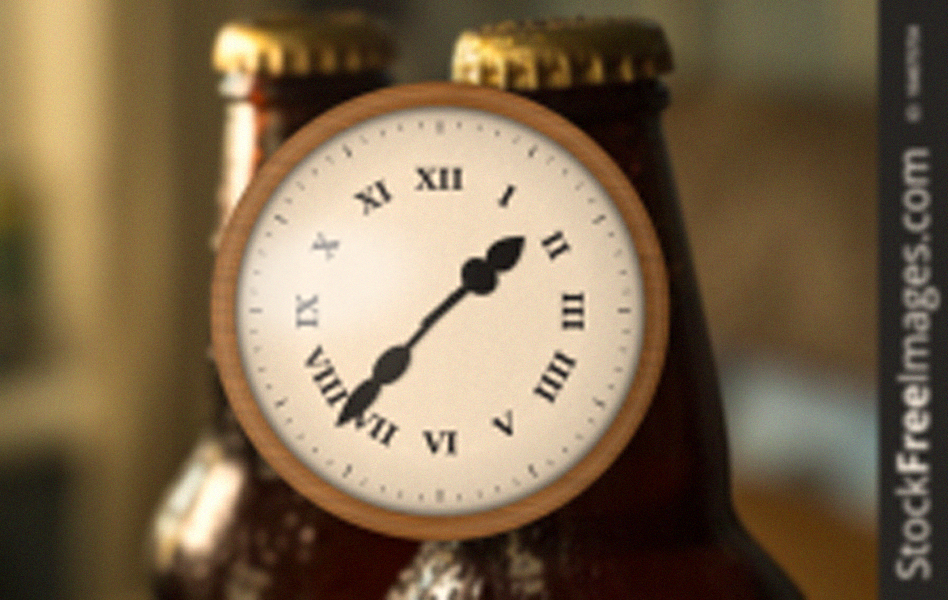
1:37
